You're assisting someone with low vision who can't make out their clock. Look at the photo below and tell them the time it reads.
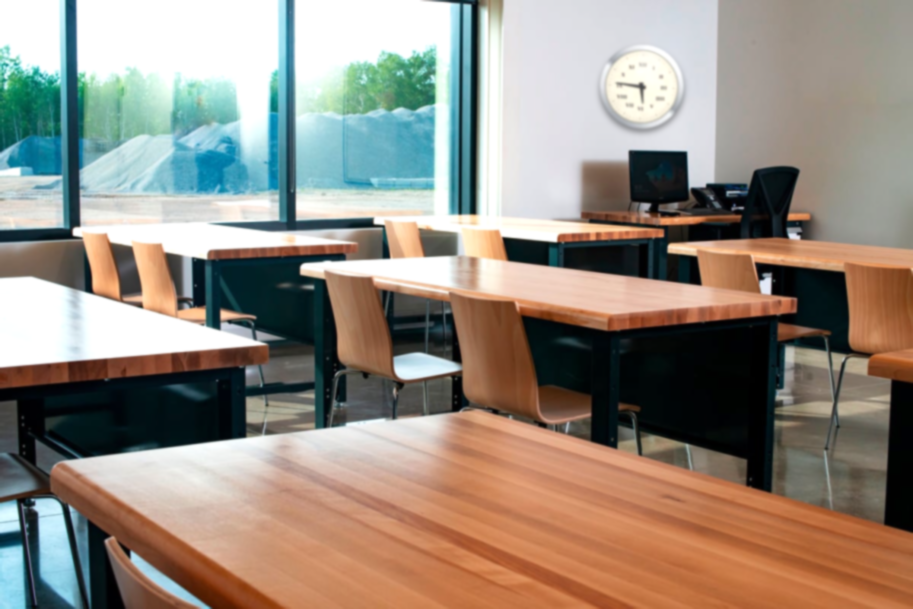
5:46
